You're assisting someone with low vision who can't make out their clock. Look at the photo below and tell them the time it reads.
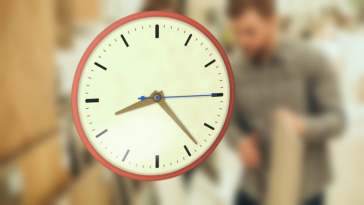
8:23:15
